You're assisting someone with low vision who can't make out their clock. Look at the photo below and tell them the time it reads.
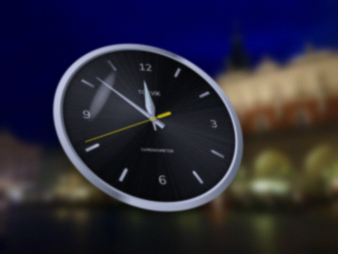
11:51:41
